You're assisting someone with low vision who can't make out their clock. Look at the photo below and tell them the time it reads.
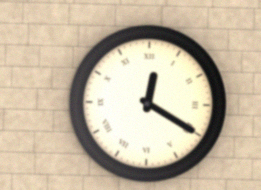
12:20
